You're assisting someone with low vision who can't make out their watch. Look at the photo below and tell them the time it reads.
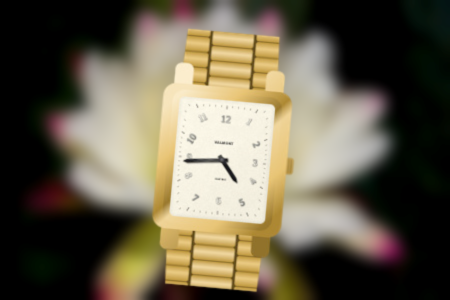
4:44
